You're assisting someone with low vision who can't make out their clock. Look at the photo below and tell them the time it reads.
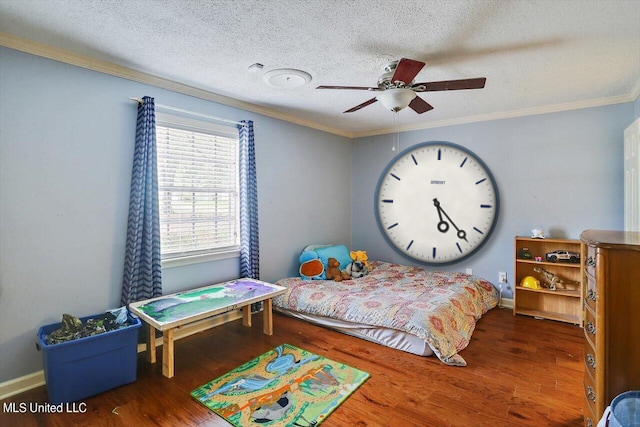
5:23
